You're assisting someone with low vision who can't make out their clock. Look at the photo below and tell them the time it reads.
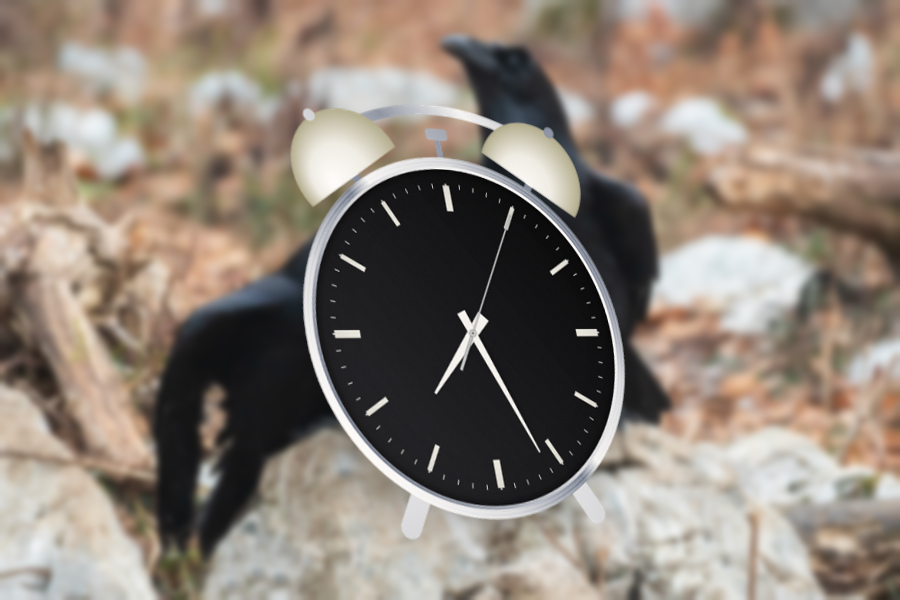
7:26:05
